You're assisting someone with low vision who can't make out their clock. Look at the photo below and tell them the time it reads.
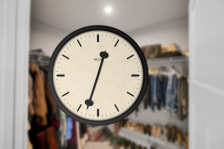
12:33
